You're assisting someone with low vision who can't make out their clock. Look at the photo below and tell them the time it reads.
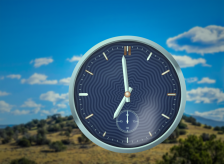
6:59
